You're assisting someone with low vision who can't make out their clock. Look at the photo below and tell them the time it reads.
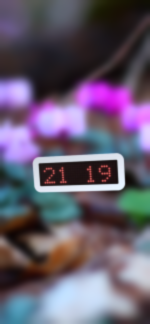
21:19
